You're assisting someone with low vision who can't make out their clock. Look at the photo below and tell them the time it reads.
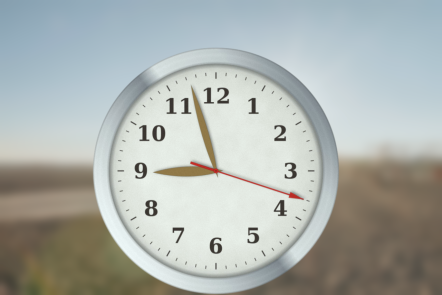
8:57:18
